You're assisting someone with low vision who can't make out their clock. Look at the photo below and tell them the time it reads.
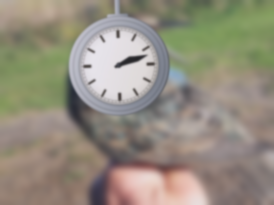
2:12
